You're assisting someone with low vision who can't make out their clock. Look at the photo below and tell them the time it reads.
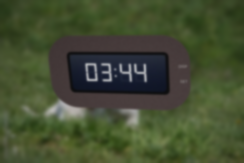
3:44
